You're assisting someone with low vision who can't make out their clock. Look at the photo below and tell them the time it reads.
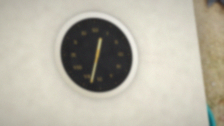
12:33
